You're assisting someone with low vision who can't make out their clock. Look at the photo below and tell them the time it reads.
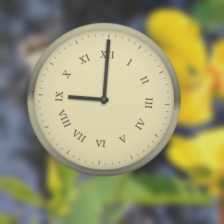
9:00
